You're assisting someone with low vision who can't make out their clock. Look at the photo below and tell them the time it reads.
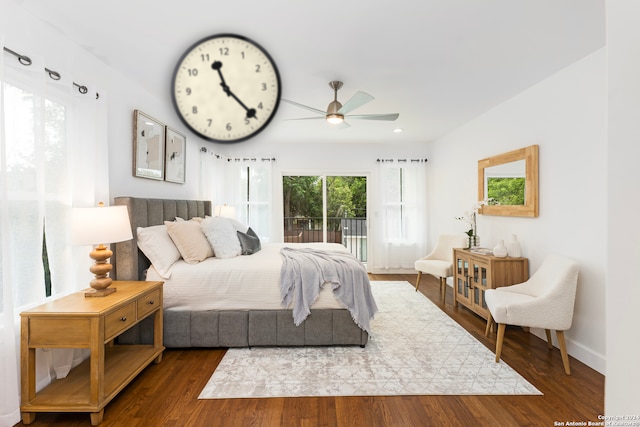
11:23
